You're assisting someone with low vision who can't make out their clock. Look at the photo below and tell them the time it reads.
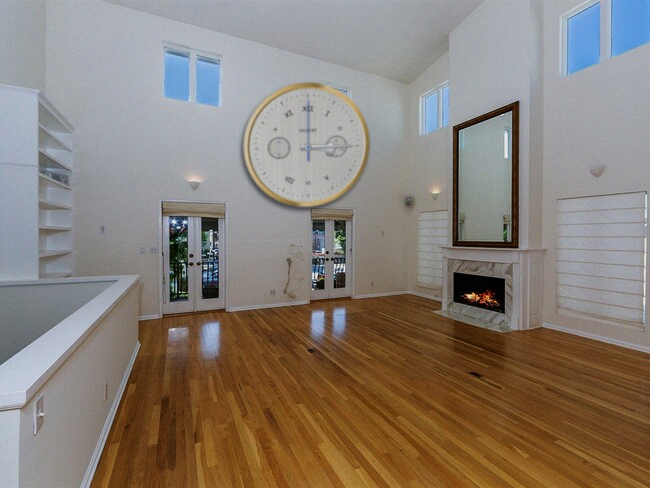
3:15
